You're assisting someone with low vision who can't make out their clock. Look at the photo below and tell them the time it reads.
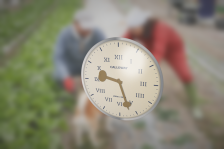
9:27
